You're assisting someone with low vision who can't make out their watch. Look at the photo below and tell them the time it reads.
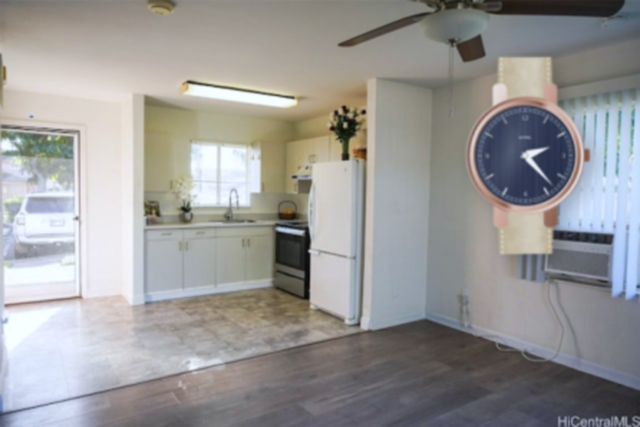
2:23
